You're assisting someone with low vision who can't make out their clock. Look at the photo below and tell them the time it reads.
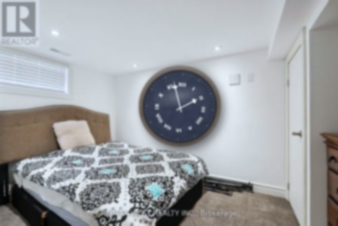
1:57
